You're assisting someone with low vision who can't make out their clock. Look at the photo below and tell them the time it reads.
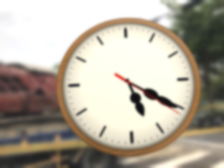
5:20:21
